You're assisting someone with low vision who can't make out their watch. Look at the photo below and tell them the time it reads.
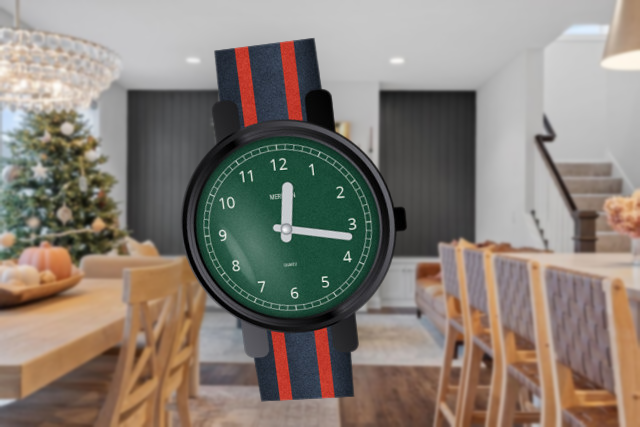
12:17
